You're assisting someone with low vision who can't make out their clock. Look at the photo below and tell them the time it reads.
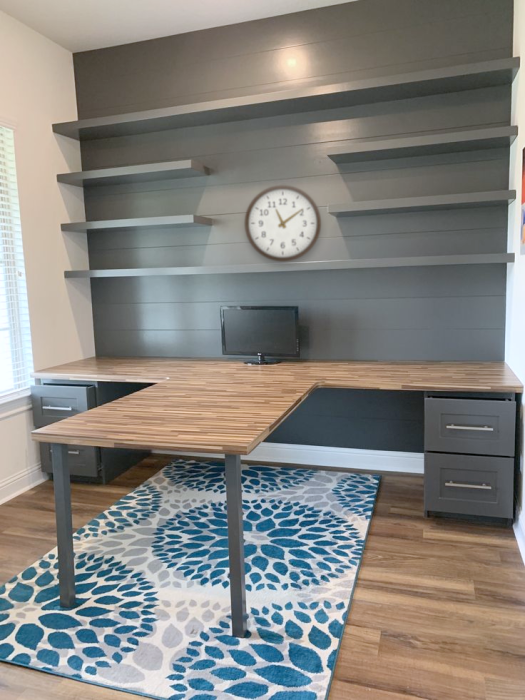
11:09
